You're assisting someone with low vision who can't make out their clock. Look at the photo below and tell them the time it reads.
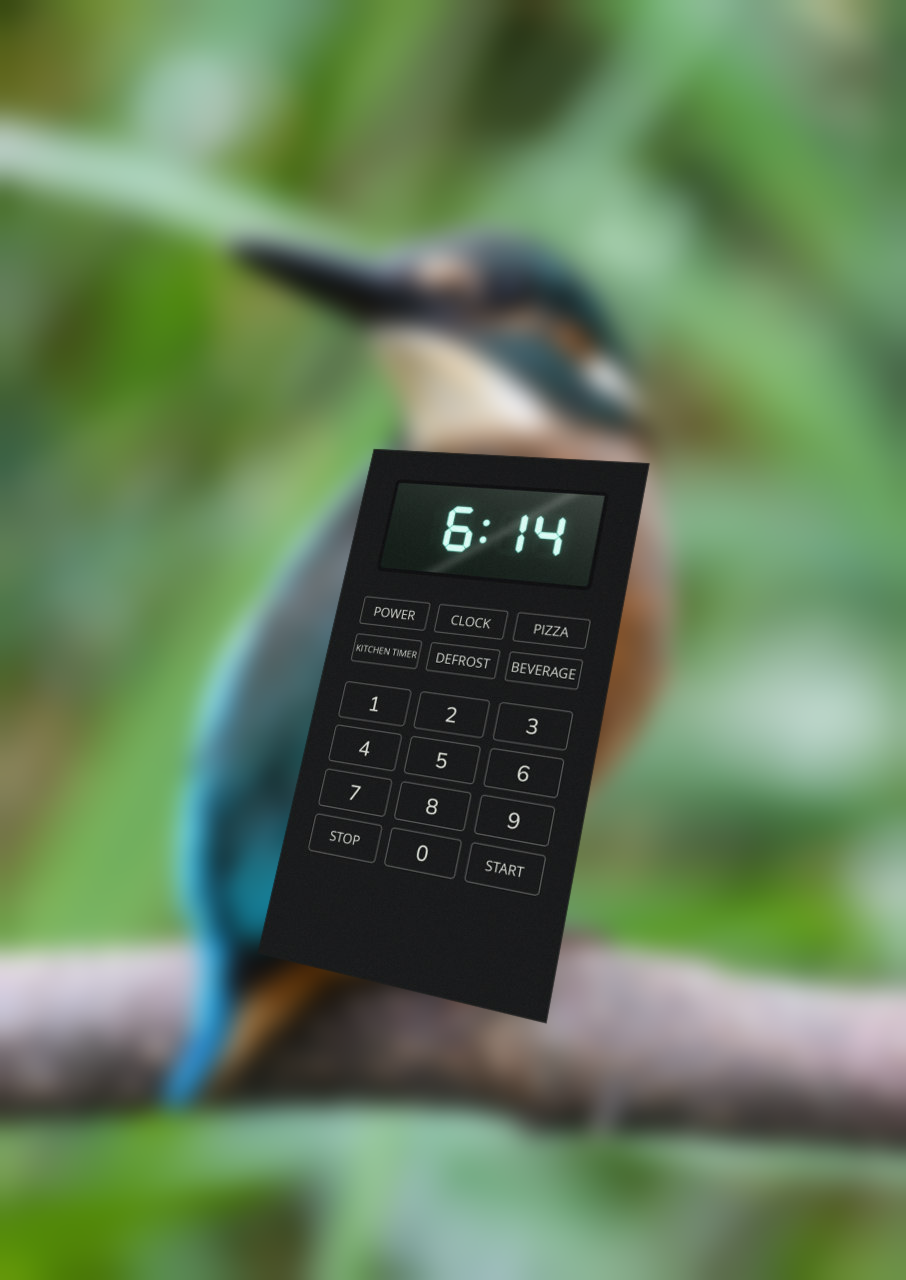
6:14
